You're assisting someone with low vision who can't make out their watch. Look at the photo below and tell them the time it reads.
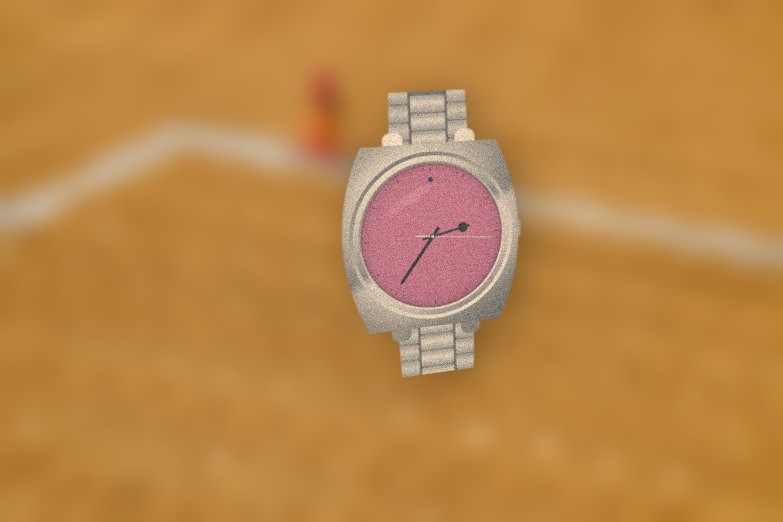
2:36:16
